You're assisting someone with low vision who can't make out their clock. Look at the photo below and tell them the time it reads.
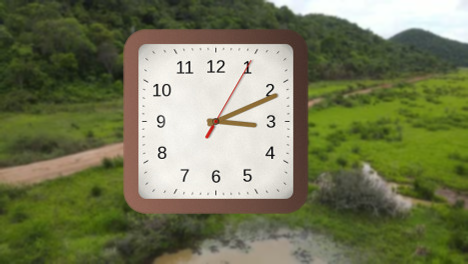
3:11:05
